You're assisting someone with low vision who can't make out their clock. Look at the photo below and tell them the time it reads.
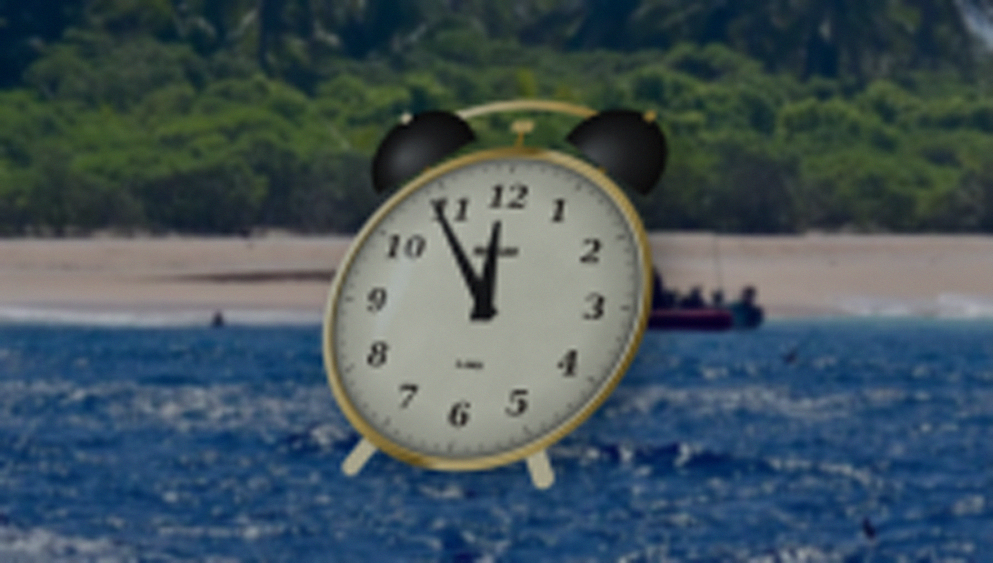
11:54
